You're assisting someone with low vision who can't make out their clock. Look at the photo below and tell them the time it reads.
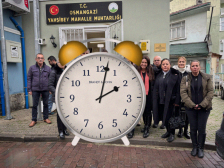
2:02
